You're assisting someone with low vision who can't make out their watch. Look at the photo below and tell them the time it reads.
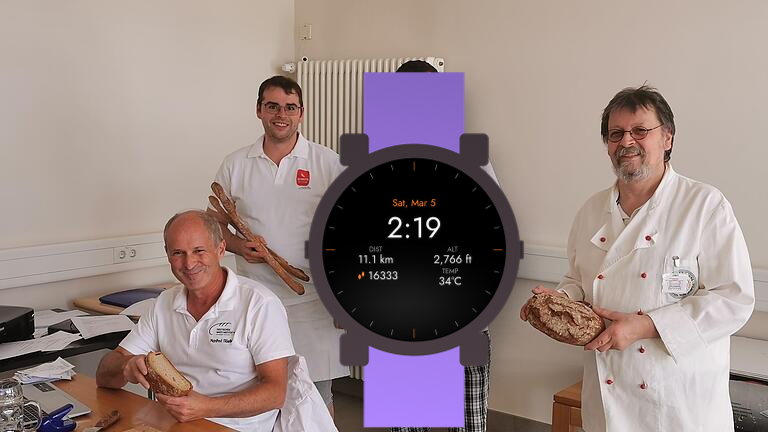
2:19
